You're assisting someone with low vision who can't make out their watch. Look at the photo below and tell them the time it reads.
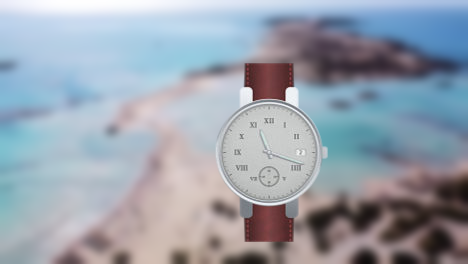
11:18
